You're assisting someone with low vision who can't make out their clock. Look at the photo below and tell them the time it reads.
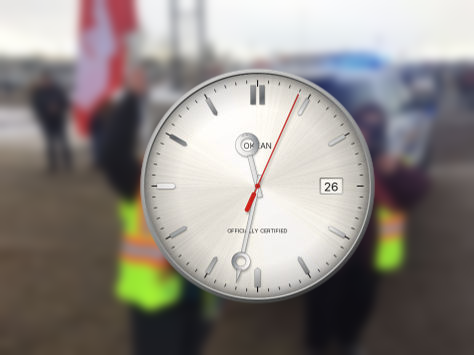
11:32:04
